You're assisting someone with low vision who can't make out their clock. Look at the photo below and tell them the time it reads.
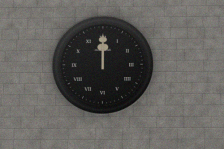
12:00
